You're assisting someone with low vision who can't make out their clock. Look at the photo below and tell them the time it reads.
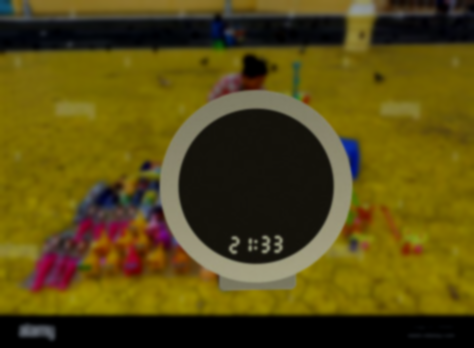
21:33
